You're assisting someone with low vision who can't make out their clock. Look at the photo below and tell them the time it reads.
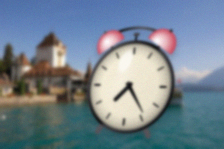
7:24
